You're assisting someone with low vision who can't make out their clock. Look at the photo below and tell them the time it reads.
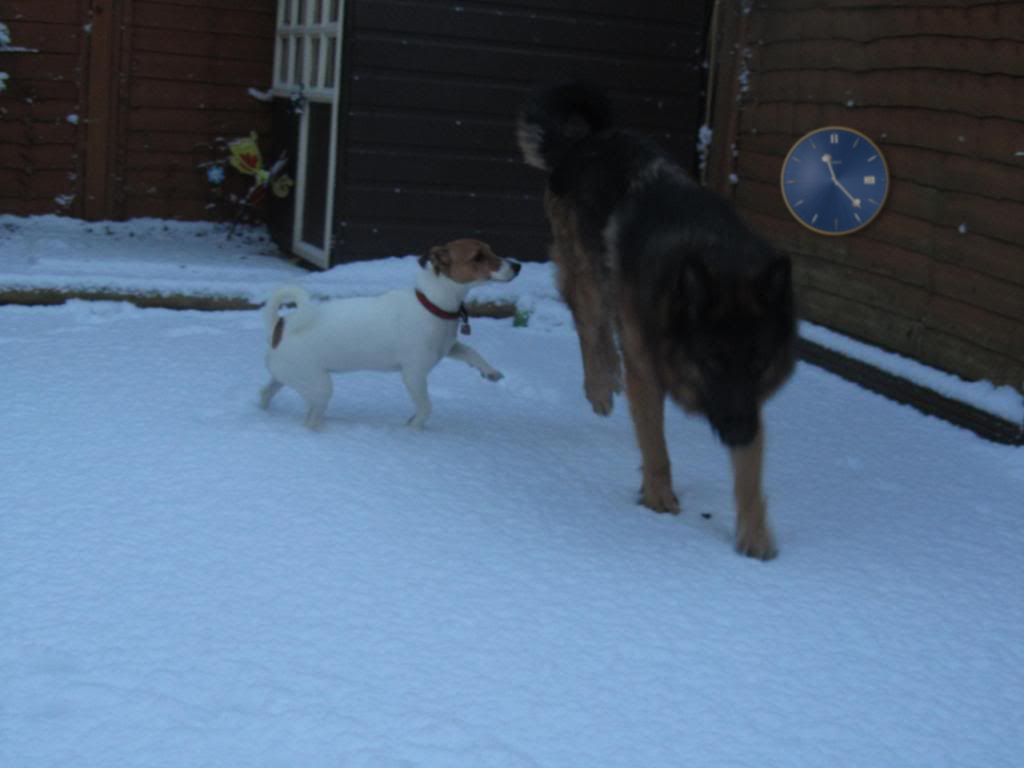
11:23
